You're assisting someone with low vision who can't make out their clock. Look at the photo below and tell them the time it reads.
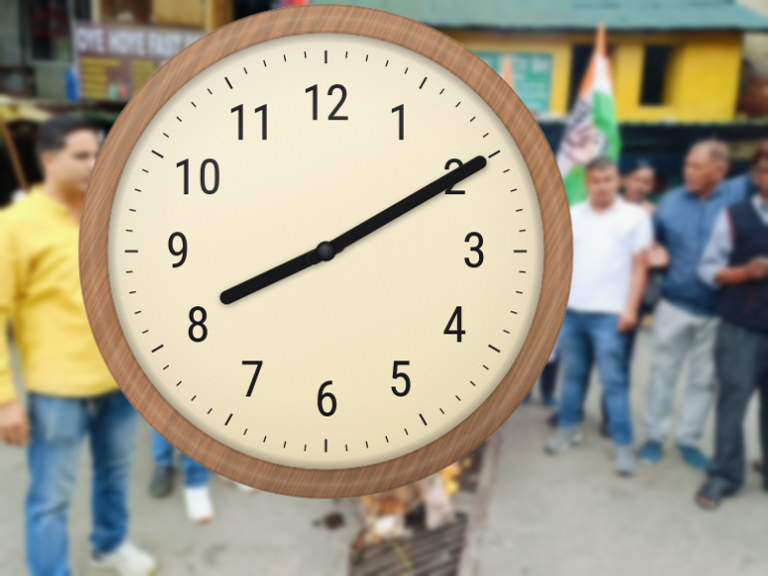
8:10
